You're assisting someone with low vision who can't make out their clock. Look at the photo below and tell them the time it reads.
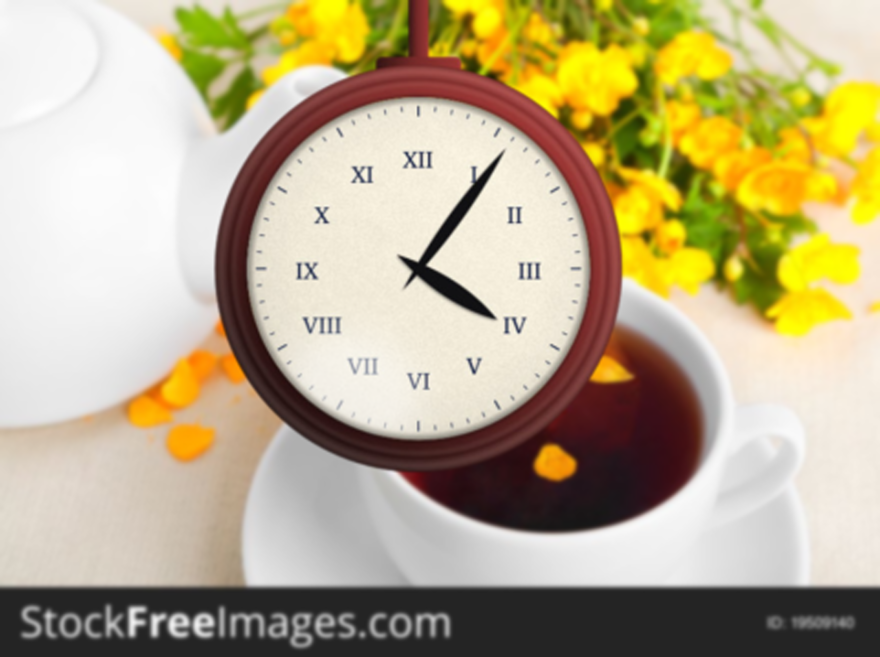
4:06
